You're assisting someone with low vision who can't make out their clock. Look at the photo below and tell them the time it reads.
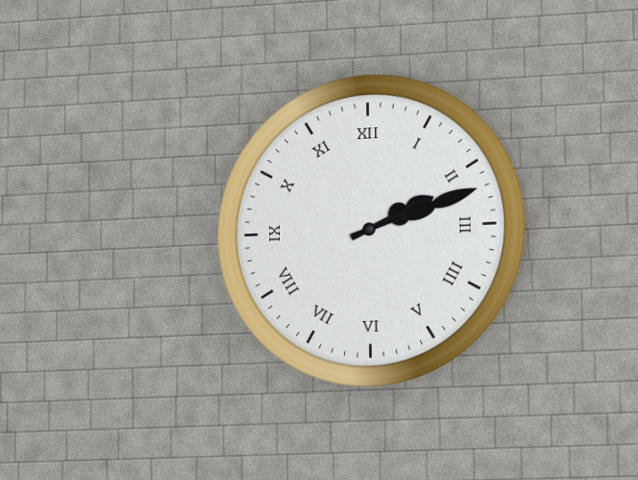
2:12
